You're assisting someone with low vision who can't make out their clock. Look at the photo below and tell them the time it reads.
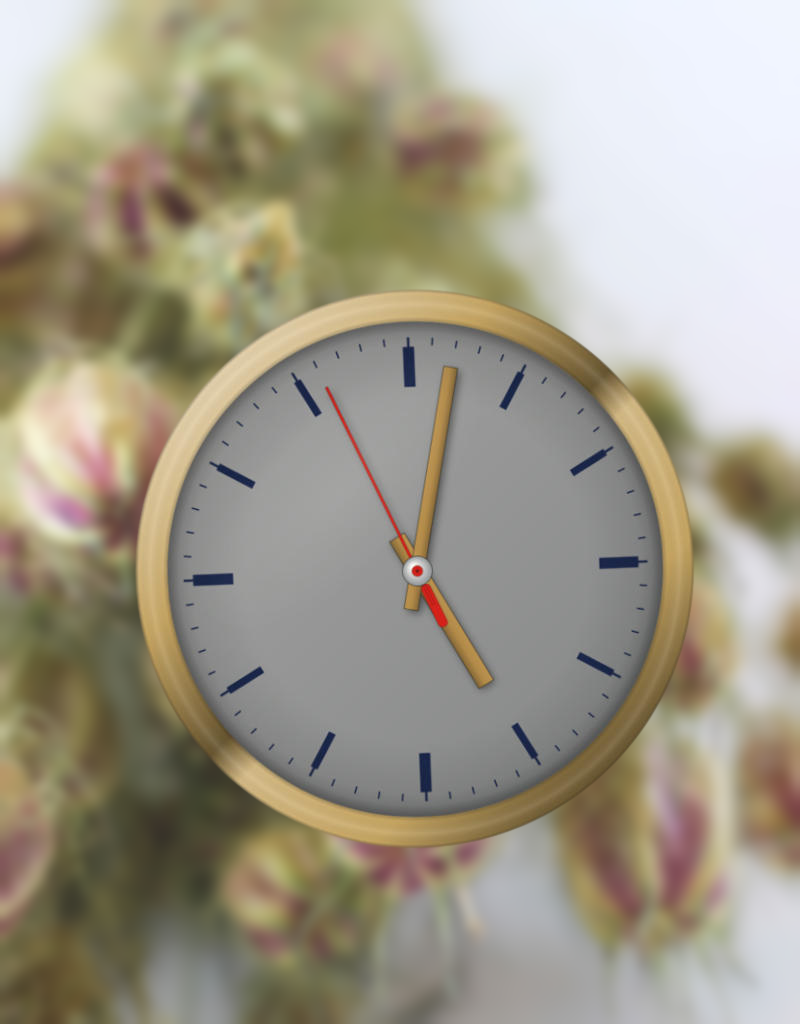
5:01:56
